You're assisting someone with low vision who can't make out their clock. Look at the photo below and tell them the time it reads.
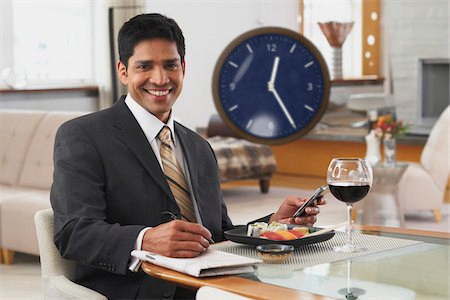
12:25
